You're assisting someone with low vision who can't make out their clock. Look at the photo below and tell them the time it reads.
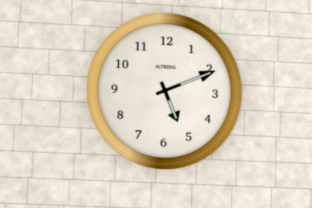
5:11
